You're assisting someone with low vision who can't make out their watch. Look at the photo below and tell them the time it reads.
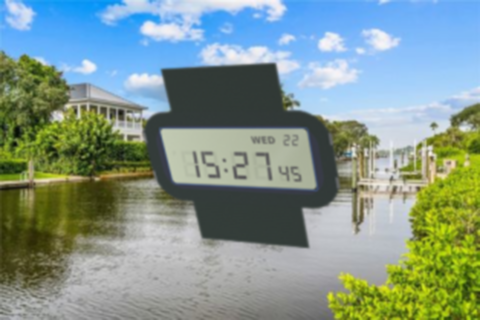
15:27:45
